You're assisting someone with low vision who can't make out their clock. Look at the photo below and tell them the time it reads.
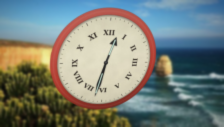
12:32
